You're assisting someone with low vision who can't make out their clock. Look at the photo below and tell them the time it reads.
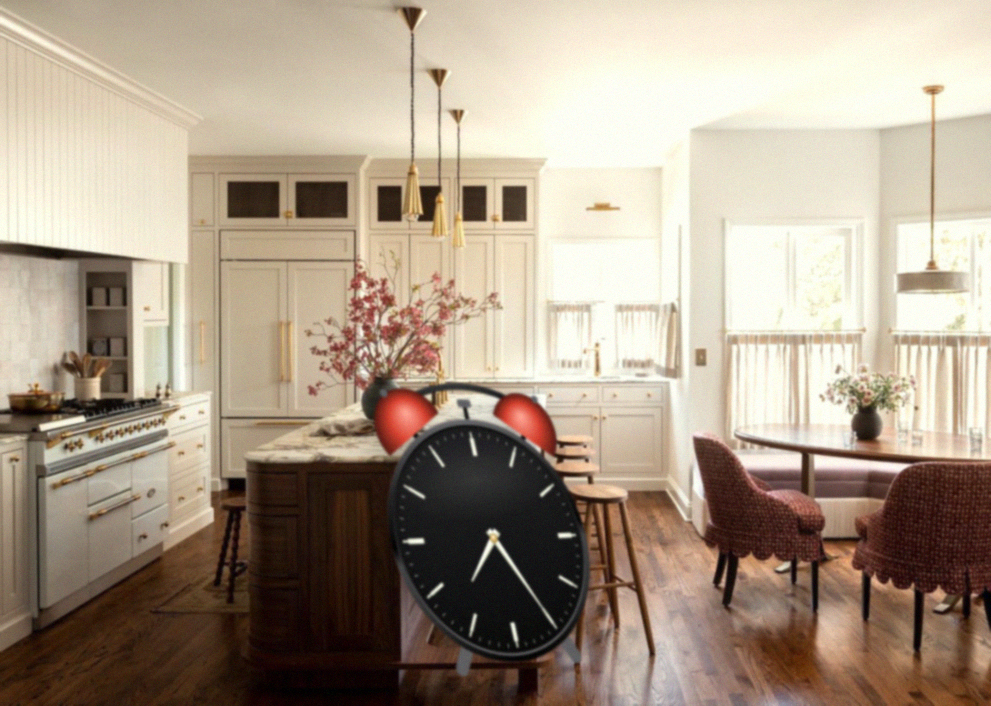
7:25
